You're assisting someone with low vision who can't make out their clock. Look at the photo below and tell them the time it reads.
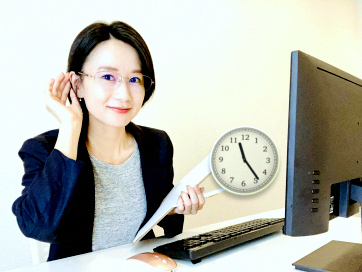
11:24
